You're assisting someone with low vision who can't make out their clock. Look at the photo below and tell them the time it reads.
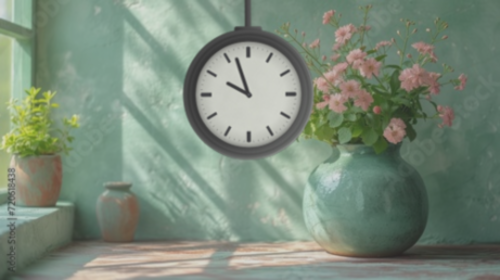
9:57
